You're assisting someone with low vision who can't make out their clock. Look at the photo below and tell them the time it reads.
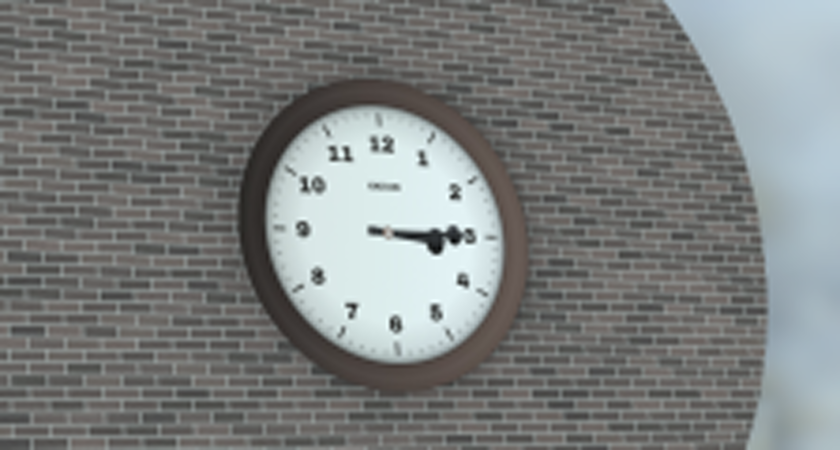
3:15
